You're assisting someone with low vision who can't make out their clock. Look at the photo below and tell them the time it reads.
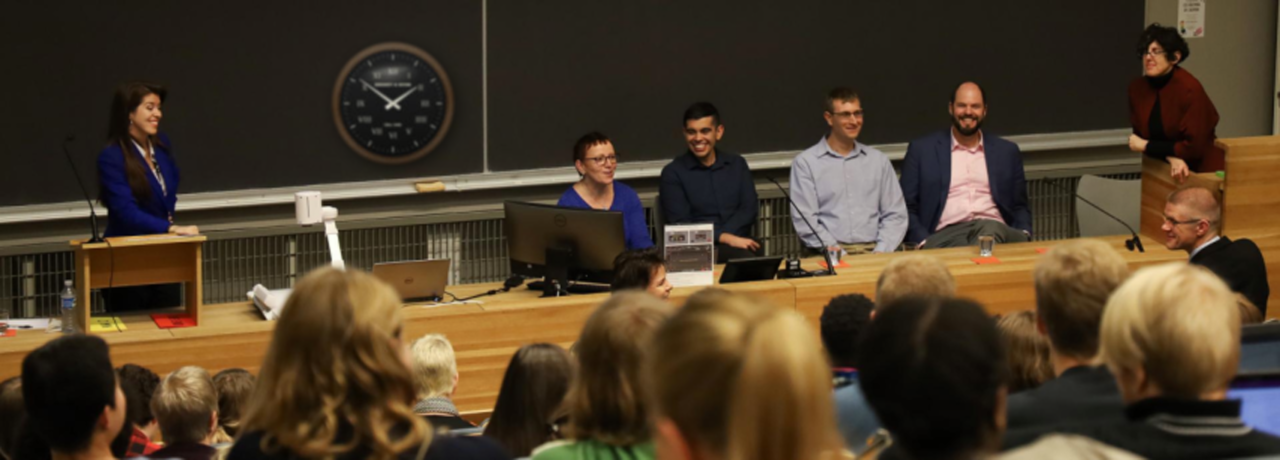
1:51
